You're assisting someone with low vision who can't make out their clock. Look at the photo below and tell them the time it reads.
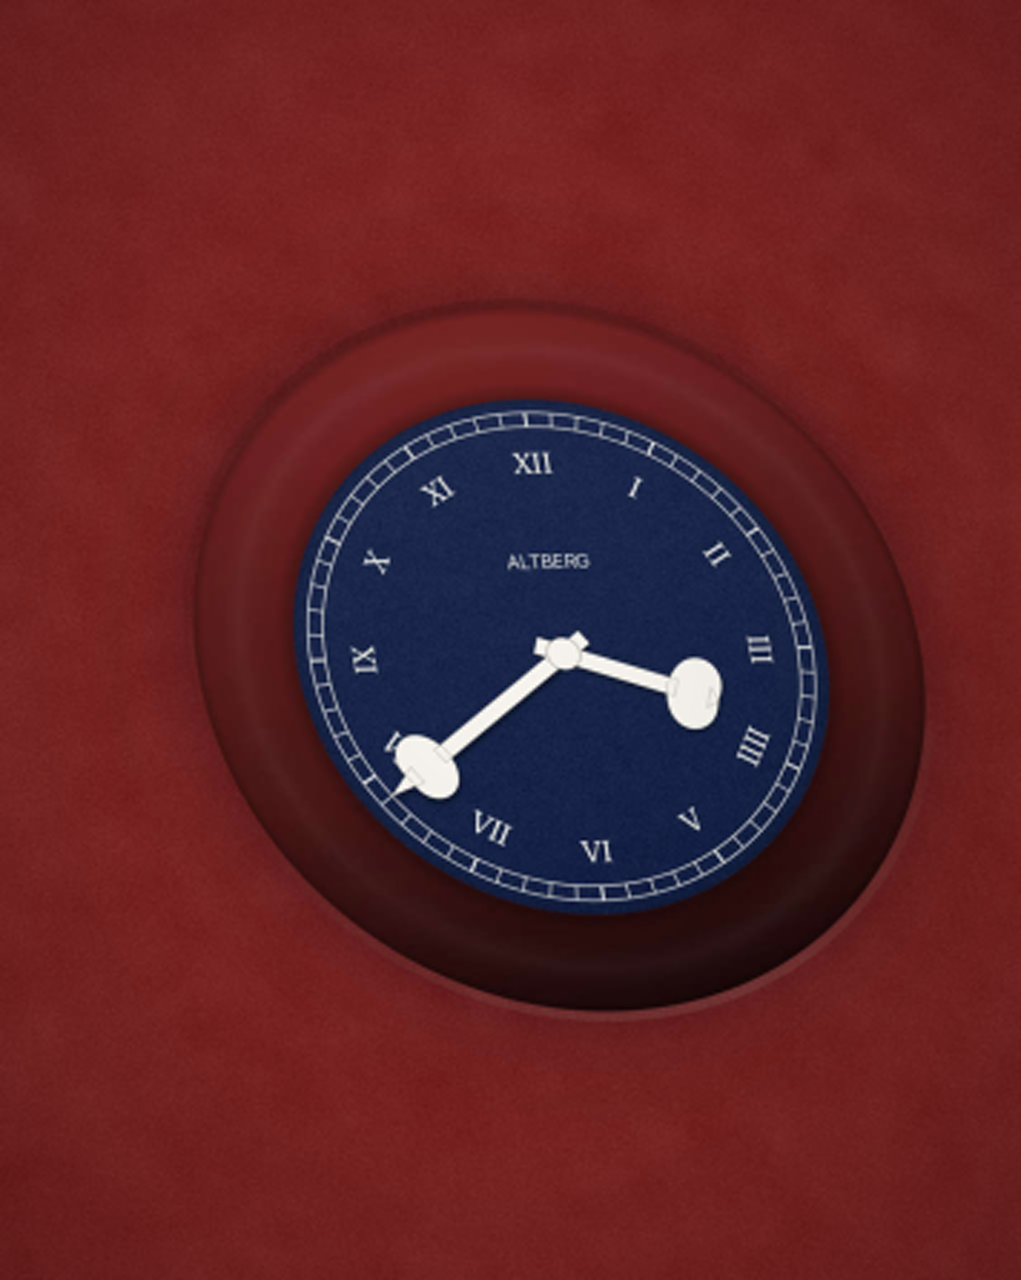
3:39
